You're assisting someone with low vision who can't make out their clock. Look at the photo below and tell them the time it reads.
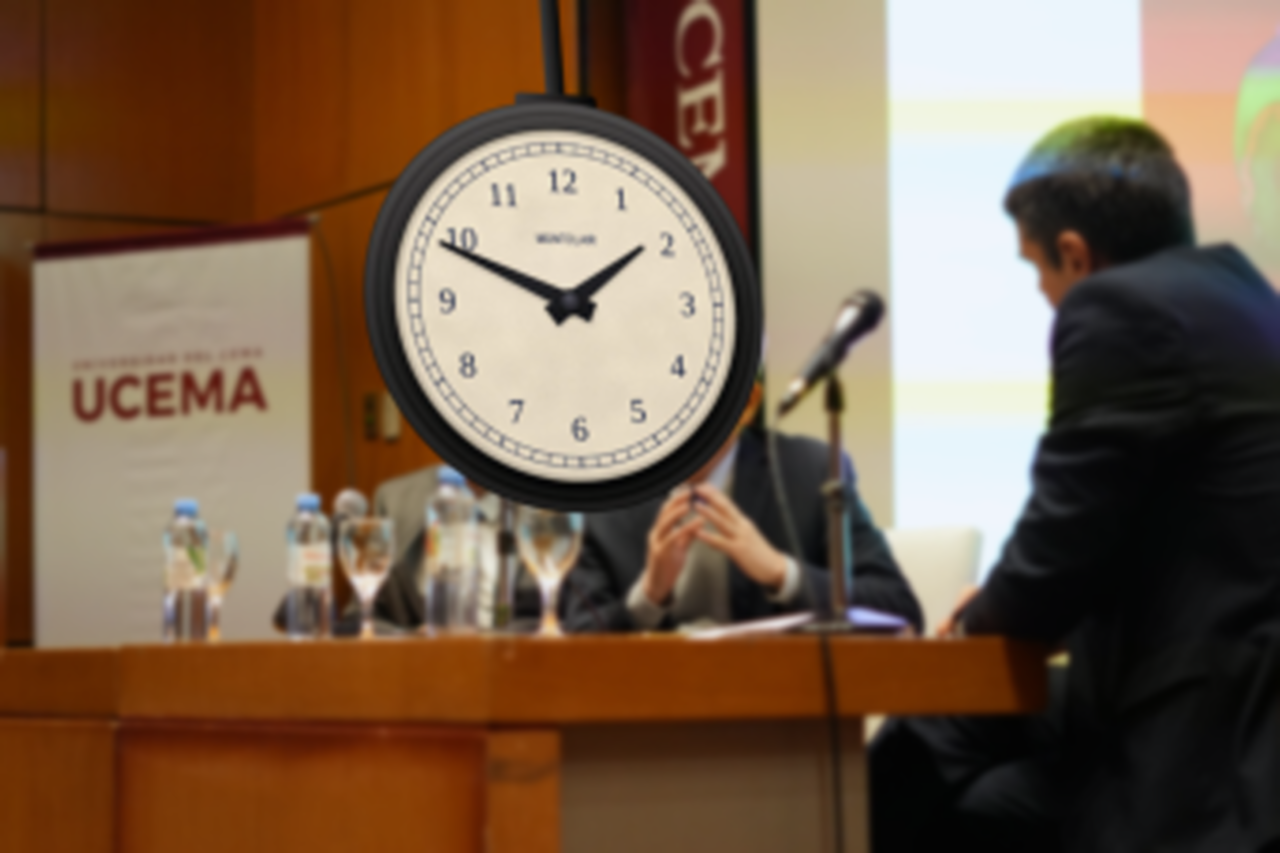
1:49
